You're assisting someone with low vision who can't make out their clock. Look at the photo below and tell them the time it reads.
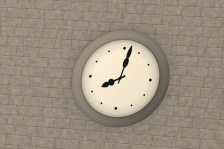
8:02
